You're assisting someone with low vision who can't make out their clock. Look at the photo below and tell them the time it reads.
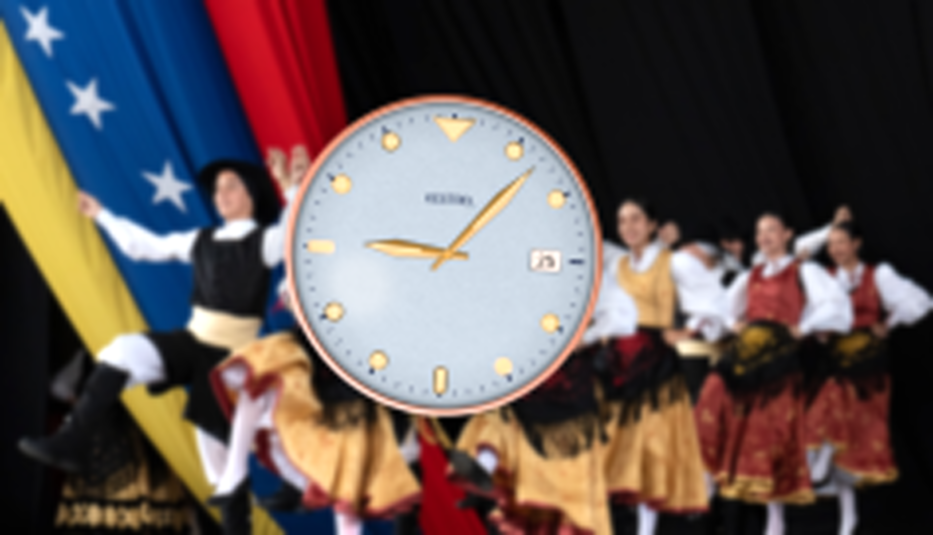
9:07
